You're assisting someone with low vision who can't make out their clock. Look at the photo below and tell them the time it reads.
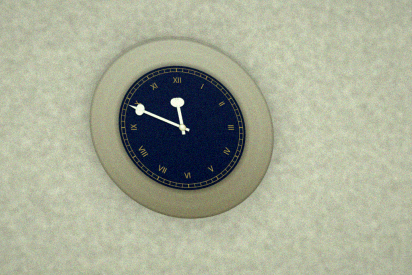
11:49
